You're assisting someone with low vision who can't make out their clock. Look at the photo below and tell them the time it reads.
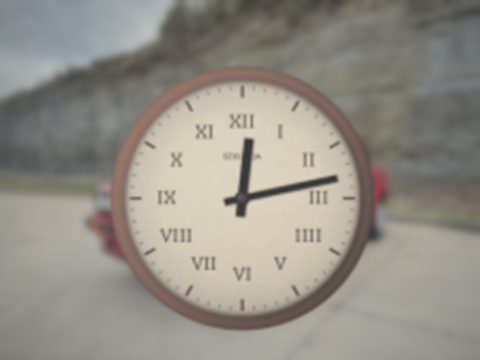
12:13
